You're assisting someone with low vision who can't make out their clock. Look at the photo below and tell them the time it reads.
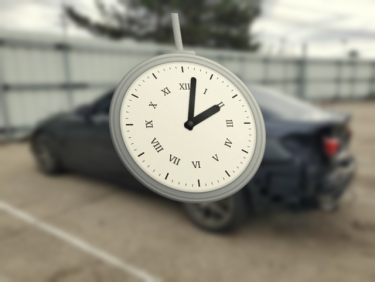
2:02
